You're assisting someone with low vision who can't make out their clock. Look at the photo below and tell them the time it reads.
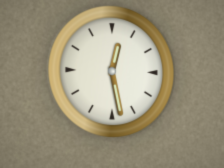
12:28
